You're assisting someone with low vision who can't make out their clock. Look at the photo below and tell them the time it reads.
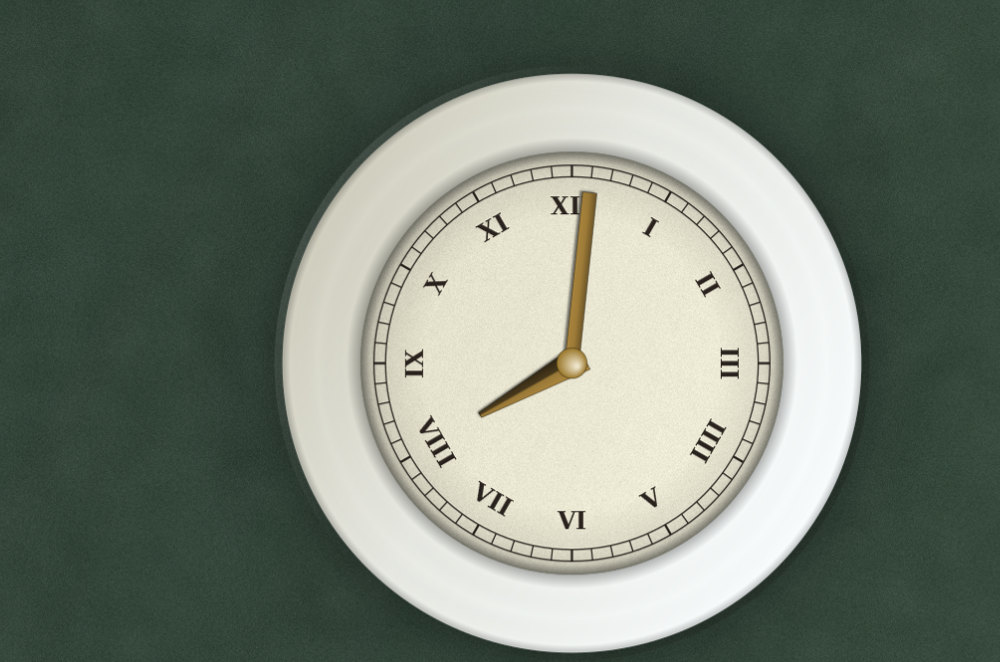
8:01
